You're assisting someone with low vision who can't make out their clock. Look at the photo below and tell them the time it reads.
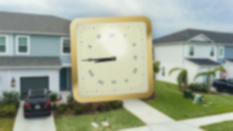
8:45
